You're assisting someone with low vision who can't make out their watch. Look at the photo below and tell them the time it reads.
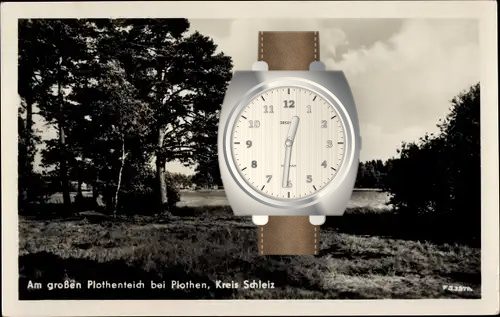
12:31
